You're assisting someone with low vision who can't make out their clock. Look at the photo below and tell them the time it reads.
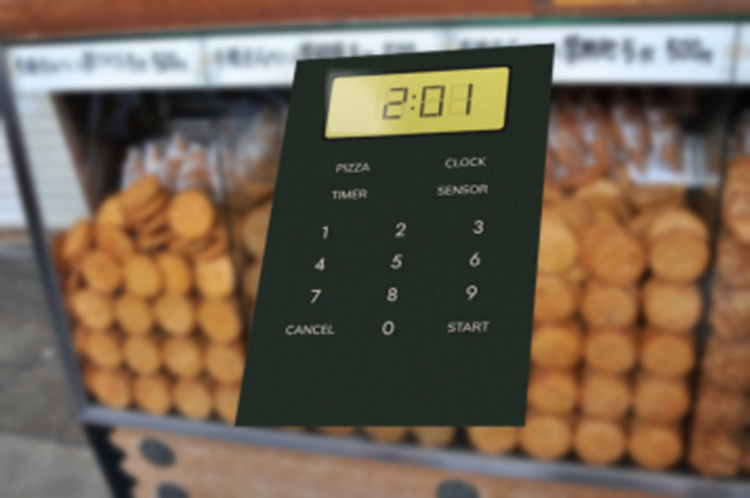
2:01
